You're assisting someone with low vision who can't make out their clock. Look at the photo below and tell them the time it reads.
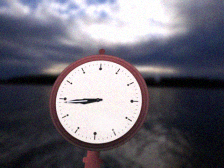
8:44
